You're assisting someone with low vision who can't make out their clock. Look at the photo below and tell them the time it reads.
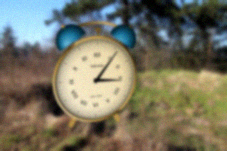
3:06
